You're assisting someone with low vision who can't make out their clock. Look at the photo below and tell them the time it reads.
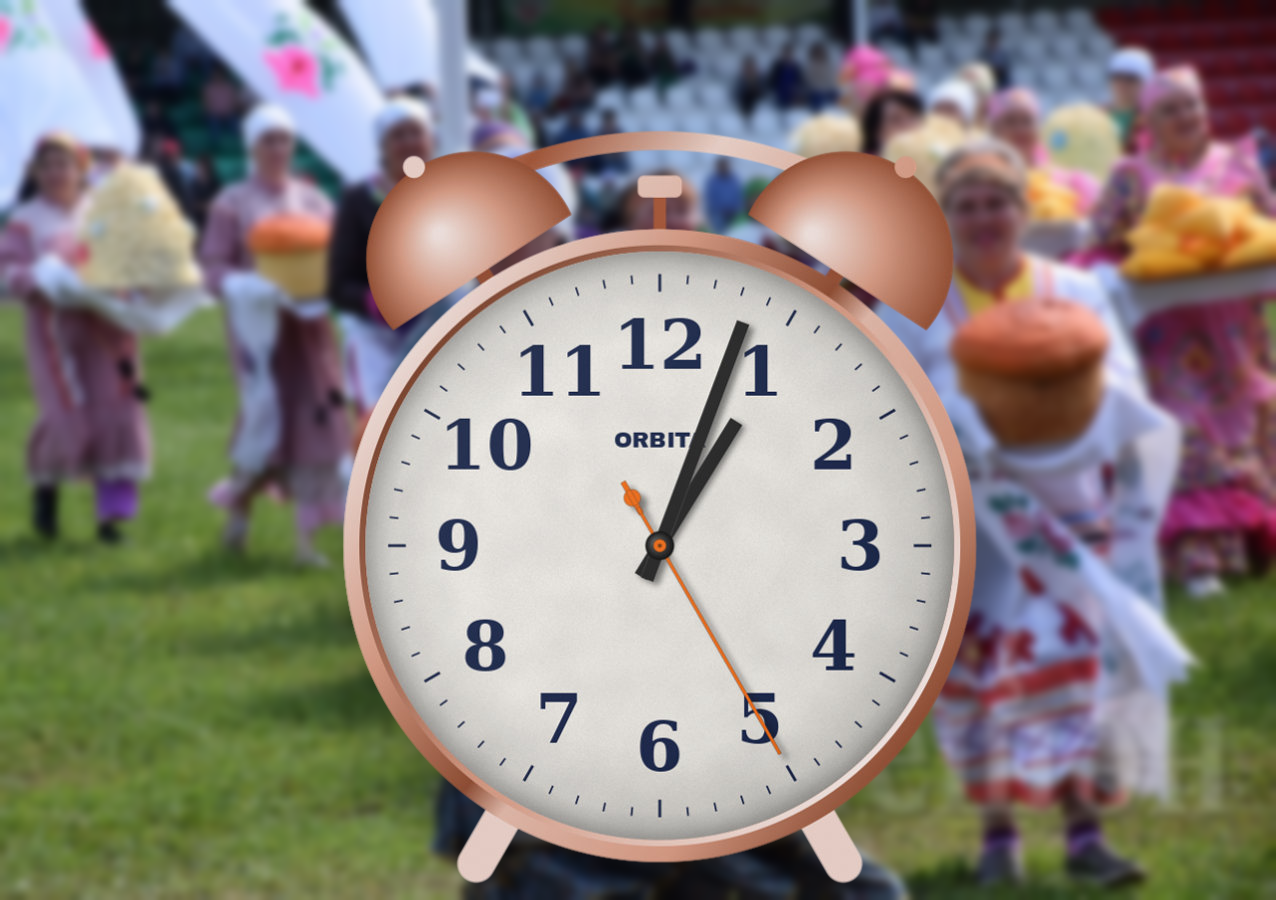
1:03:25
